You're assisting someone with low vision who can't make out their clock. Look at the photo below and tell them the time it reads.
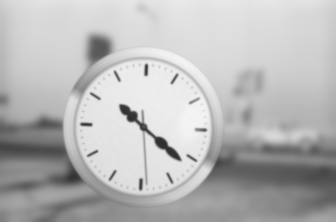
10:21:29
